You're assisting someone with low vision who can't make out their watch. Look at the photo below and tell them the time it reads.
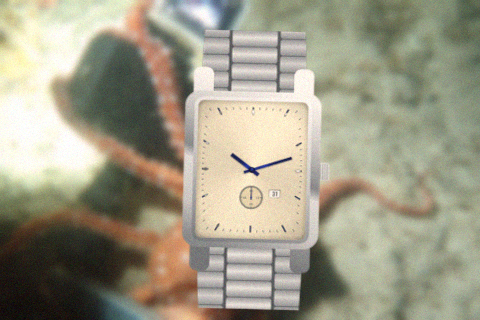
10:12
